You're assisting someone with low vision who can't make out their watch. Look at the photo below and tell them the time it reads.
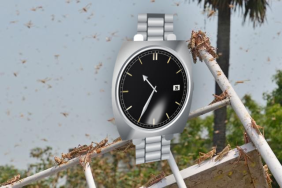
10:35
